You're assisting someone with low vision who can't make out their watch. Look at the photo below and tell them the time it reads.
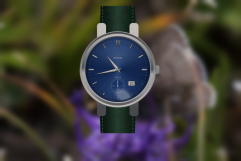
10:43
